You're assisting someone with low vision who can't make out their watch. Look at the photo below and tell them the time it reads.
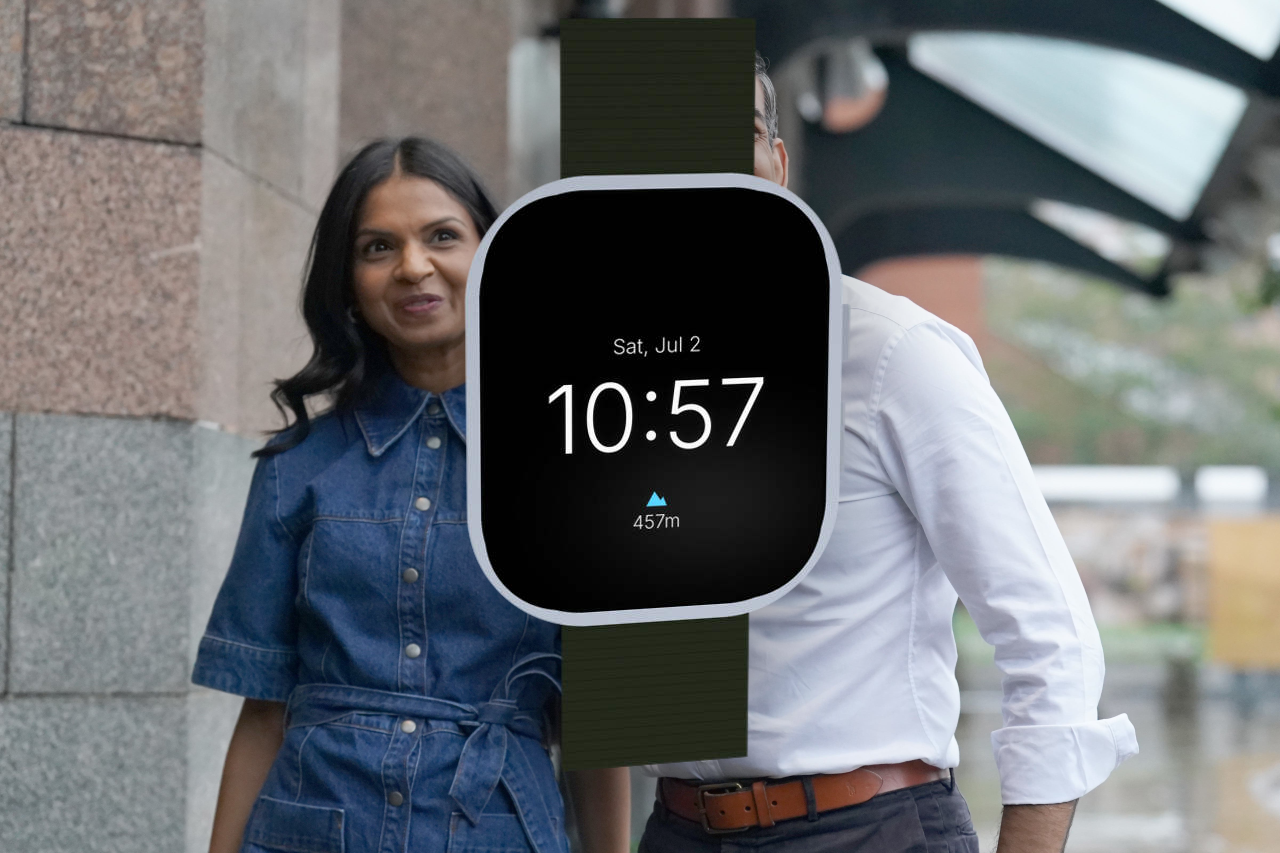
10:57
